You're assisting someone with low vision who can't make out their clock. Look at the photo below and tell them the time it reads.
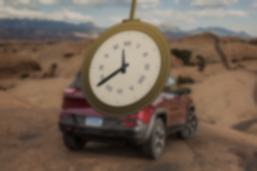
11:39
